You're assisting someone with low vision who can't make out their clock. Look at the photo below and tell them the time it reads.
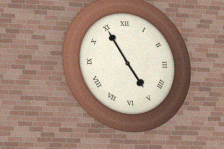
4:55
